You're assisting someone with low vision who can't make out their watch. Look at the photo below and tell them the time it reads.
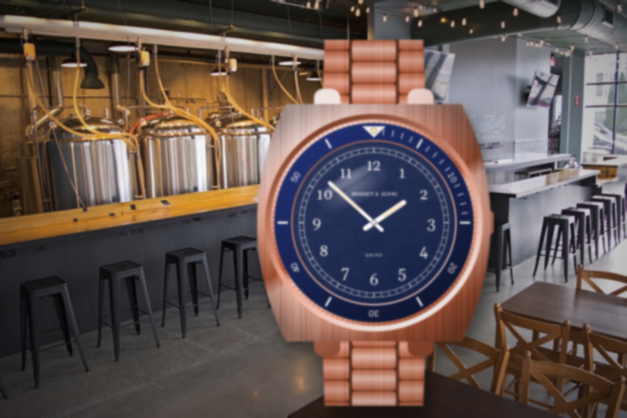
1:52
